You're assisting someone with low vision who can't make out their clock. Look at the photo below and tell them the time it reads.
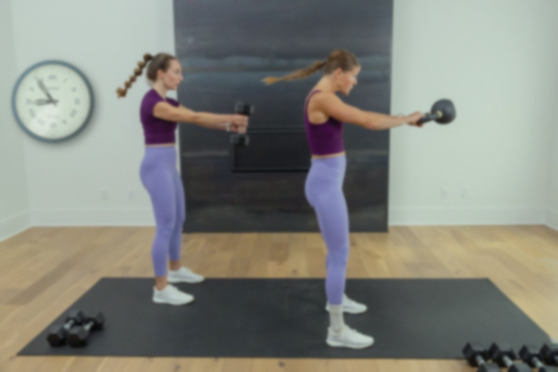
8:54
